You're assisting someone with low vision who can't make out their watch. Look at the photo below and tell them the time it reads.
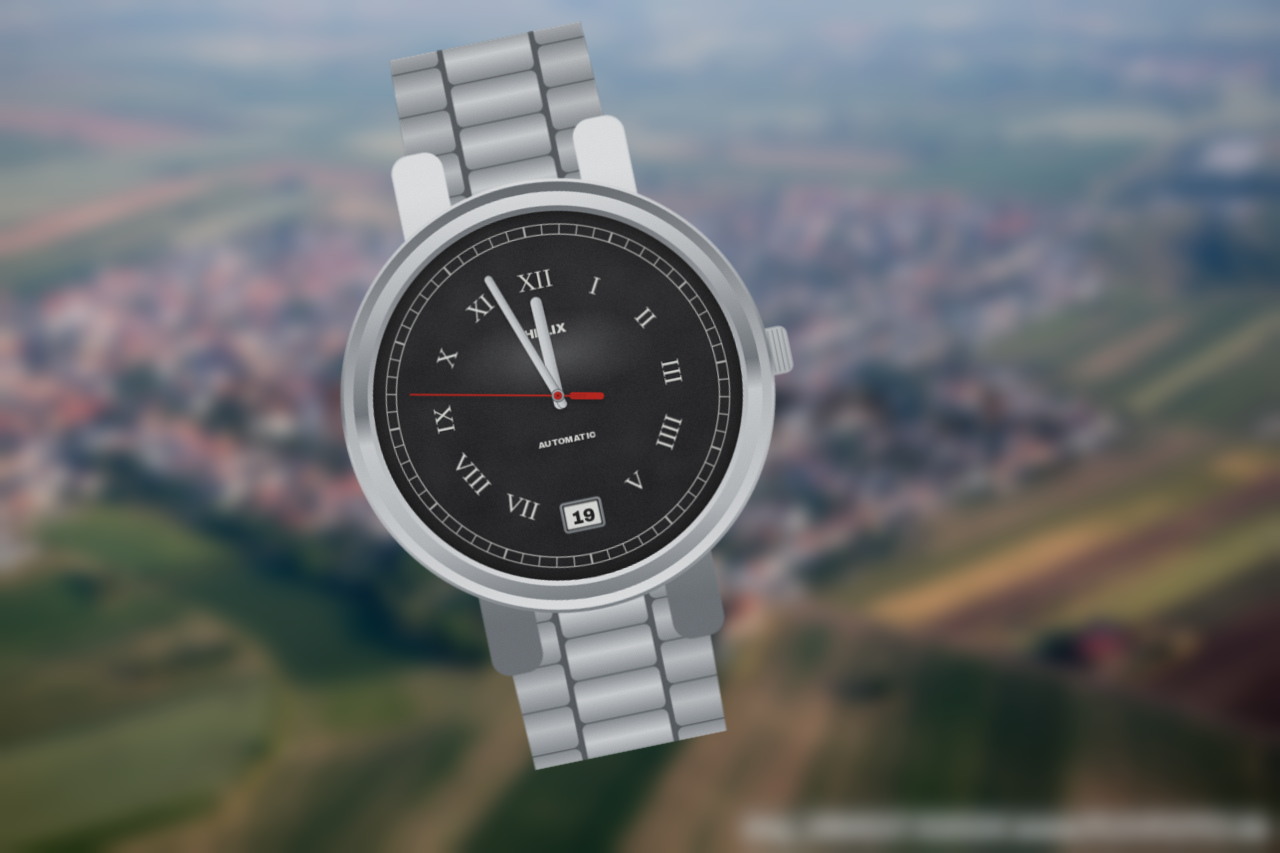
11:56:47
